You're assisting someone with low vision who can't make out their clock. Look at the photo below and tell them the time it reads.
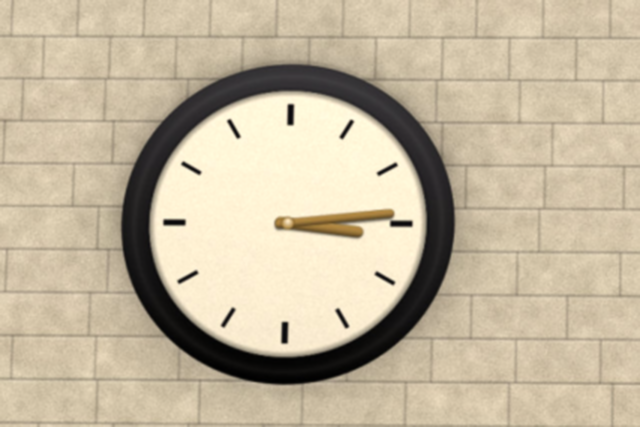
3:14
